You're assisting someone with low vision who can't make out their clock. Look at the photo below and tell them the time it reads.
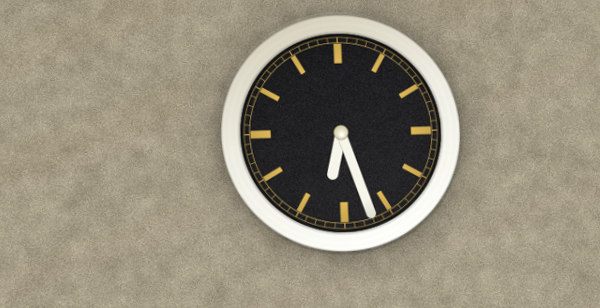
6:27
